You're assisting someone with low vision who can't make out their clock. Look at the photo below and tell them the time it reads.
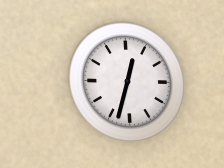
12:33
